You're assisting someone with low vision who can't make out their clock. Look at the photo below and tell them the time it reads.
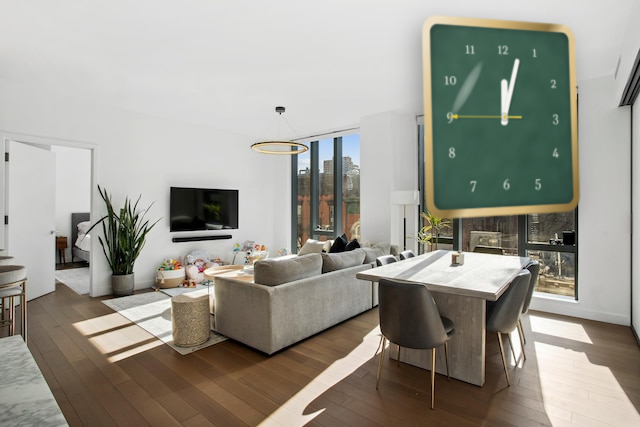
12:02:45
